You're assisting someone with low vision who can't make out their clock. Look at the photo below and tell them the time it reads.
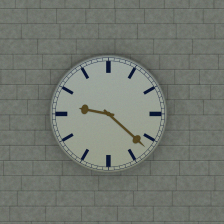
9:22
